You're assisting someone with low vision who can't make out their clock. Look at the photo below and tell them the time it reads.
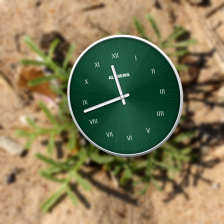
11:43
